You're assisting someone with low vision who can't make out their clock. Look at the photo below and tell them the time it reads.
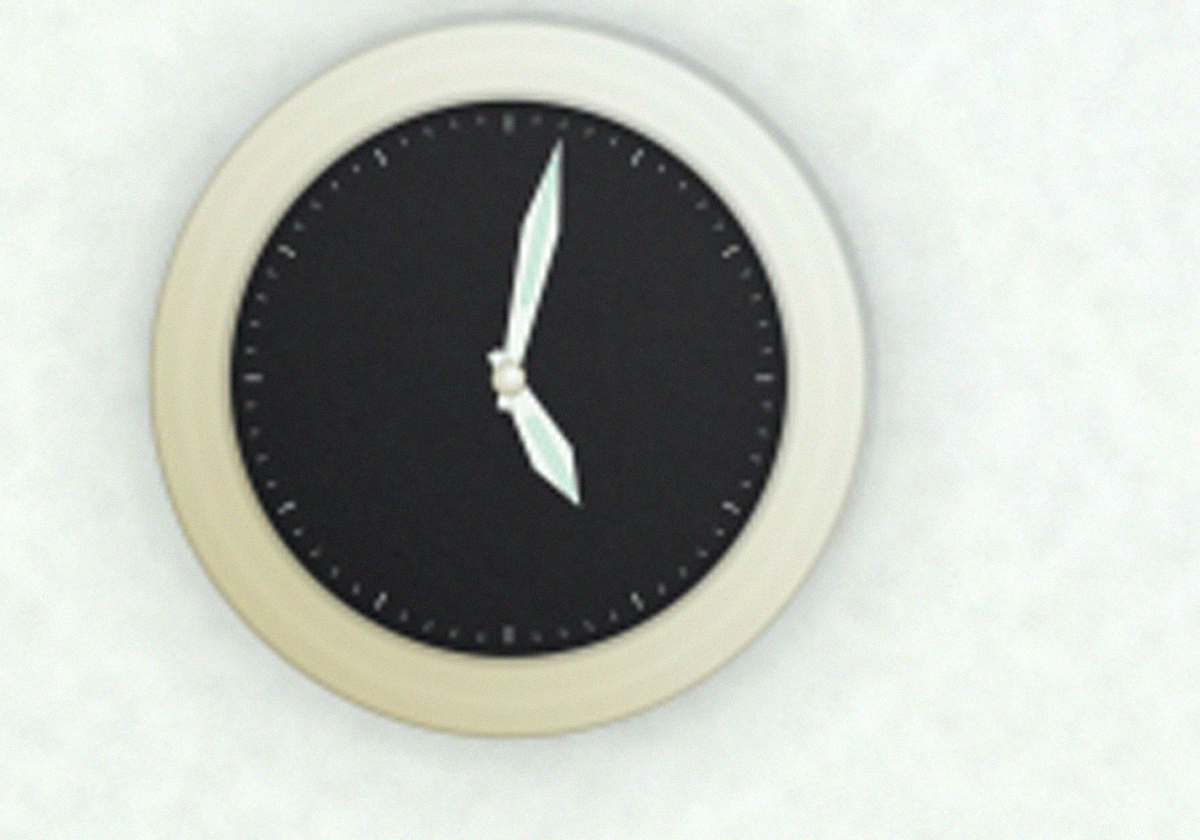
5:02
